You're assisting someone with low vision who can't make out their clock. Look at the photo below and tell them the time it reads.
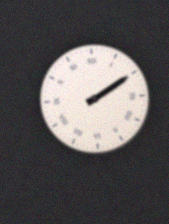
2:10
